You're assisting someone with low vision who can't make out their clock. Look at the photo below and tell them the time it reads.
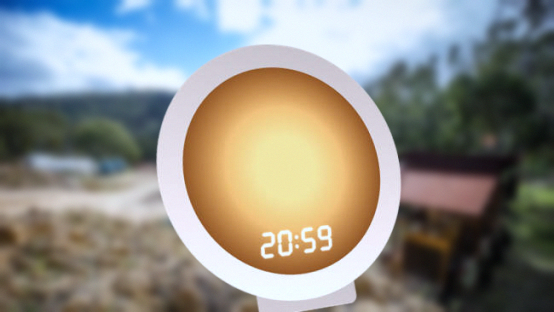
20:59
